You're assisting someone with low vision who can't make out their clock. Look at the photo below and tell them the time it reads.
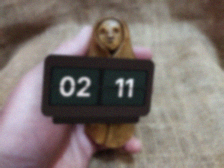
2:11
